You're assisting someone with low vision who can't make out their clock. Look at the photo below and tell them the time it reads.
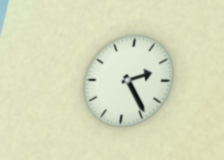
2:24
